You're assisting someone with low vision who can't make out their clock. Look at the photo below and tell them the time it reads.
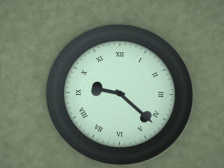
9:22
